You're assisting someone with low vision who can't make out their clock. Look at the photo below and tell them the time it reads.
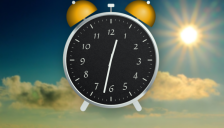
12:32
